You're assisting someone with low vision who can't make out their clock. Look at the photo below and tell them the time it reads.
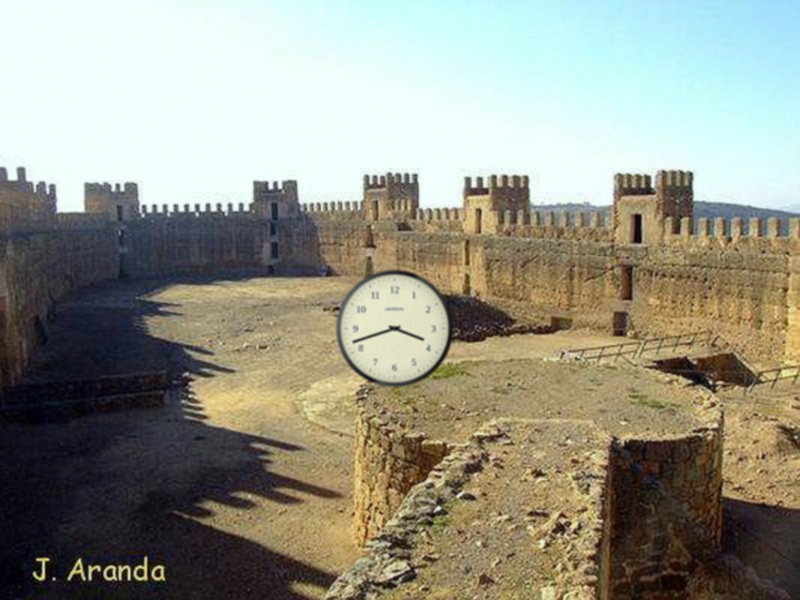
3:42
